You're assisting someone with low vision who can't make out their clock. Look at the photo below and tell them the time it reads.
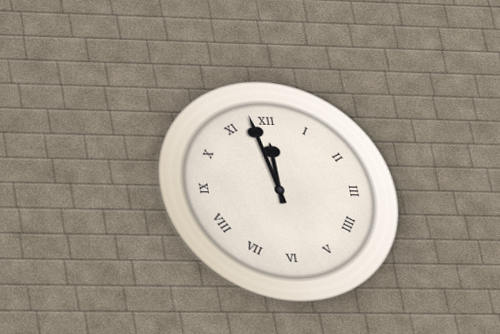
11:58
